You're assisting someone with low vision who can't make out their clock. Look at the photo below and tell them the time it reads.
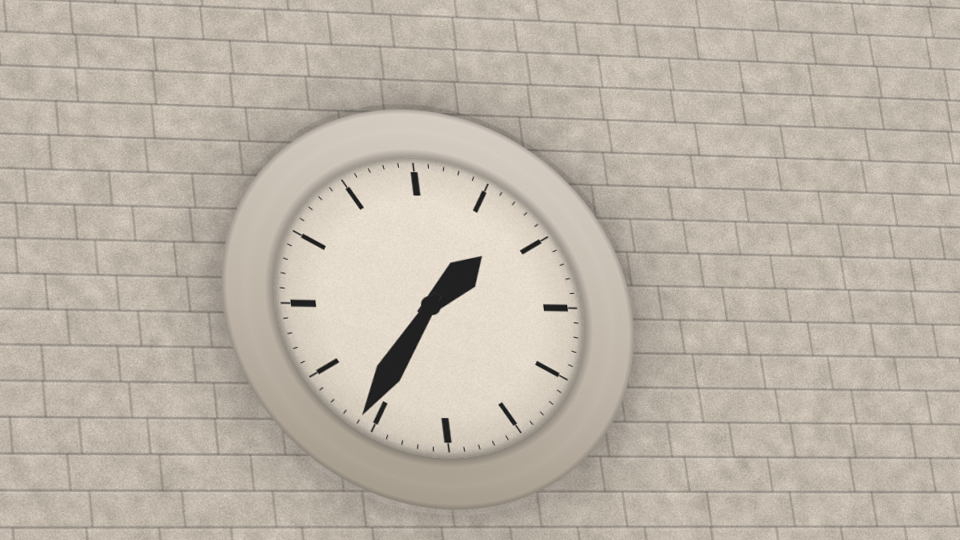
1:36
